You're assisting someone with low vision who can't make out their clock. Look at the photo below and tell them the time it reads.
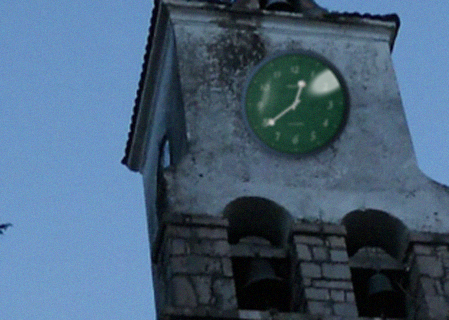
12:39
